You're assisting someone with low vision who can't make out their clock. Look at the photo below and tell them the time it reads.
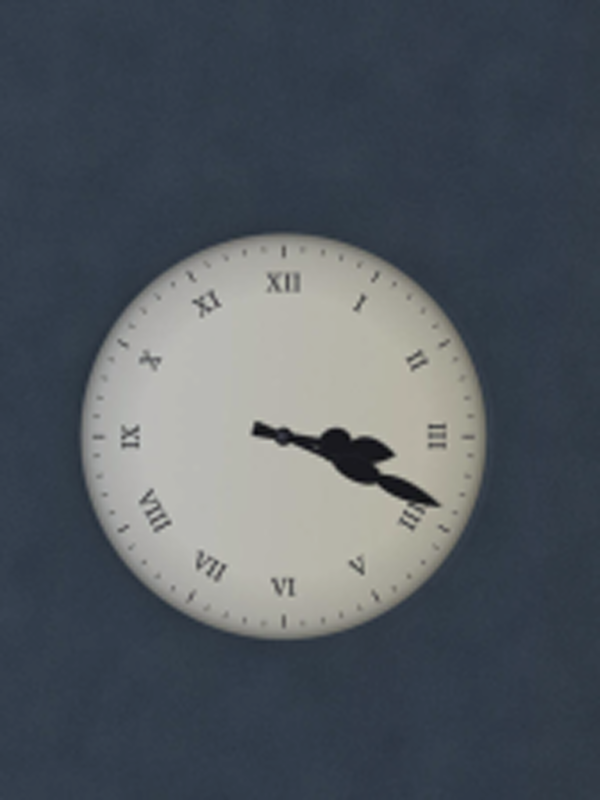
3:19
